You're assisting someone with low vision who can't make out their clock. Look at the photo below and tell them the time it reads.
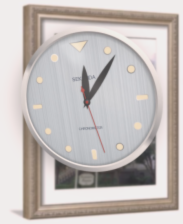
12:06:28
